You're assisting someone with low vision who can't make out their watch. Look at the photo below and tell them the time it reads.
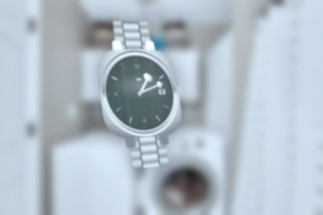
1:12
